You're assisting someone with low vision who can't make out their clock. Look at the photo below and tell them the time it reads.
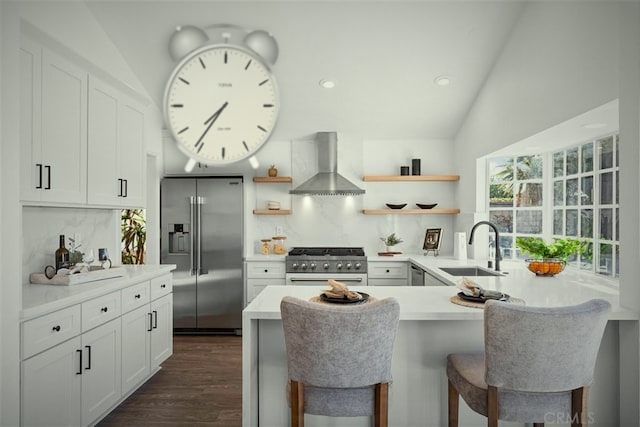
7:36
